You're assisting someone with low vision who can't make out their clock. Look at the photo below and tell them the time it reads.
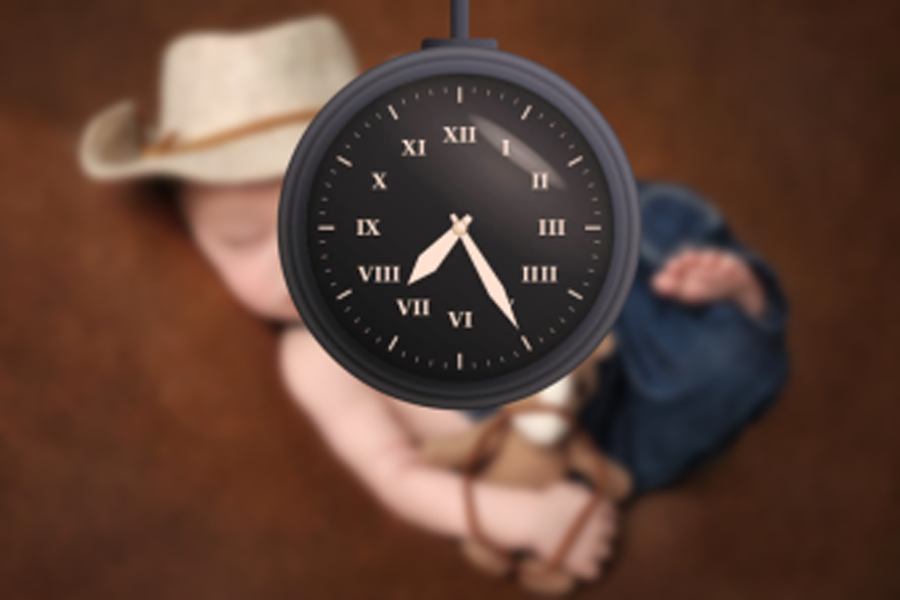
7:25
